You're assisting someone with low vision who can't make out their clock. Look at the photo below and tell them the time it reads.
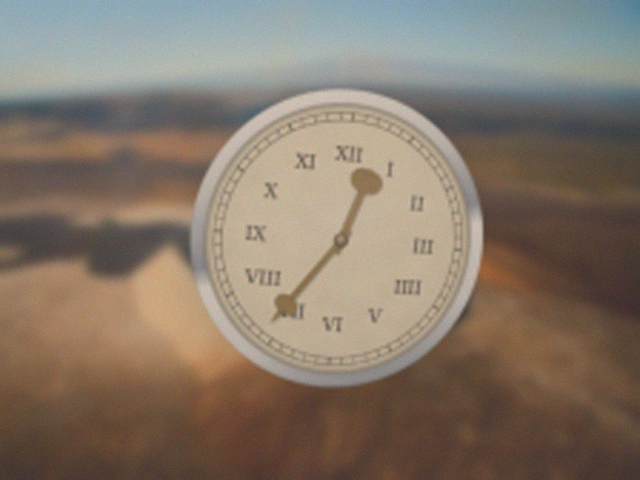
12:36
